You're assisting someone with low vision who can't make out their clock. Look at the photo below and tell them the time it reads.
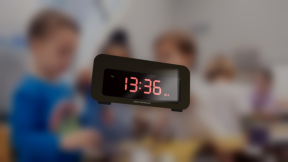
13:36
